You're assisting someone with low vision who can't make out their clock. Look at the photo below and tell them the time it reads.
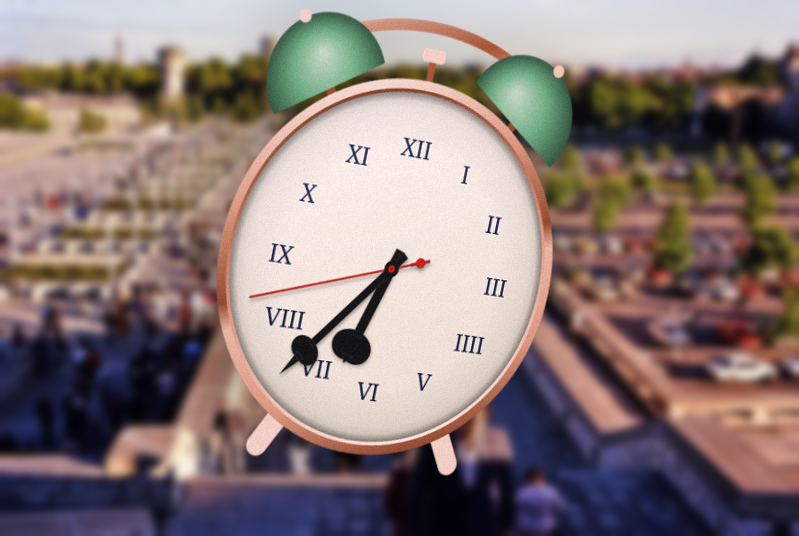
6:36:42
